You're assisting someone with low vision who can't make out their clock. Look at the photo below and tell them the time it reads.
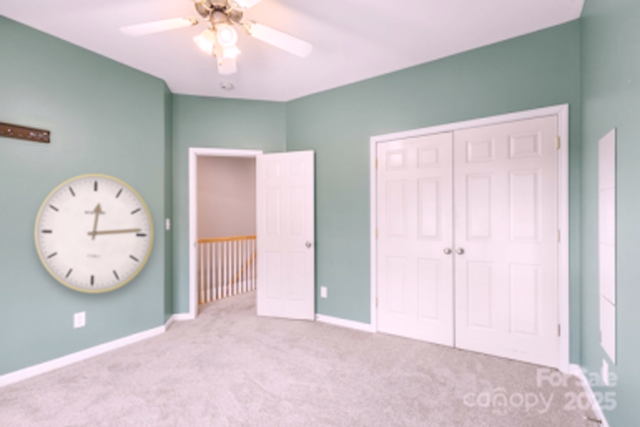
12:14
